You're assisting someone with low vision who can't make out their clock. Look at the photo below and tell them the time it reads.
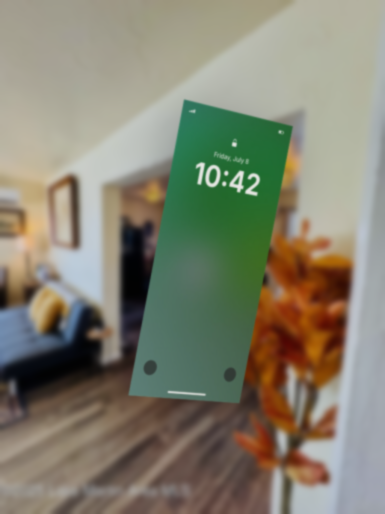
10:42
